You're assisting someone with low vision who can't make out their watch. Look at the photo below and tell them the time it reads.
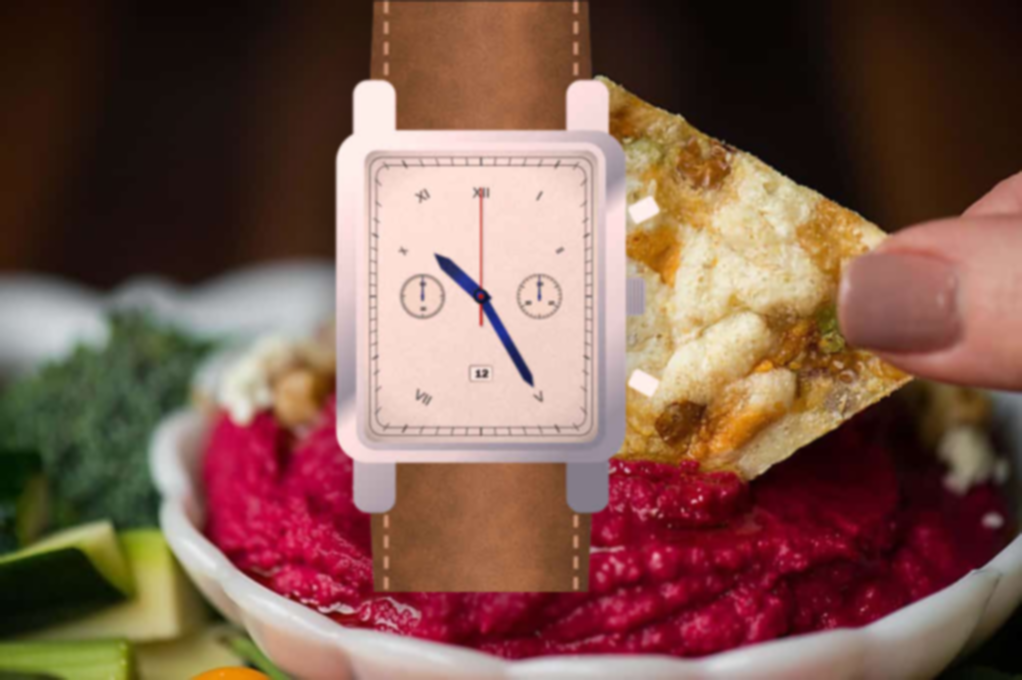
10:25
